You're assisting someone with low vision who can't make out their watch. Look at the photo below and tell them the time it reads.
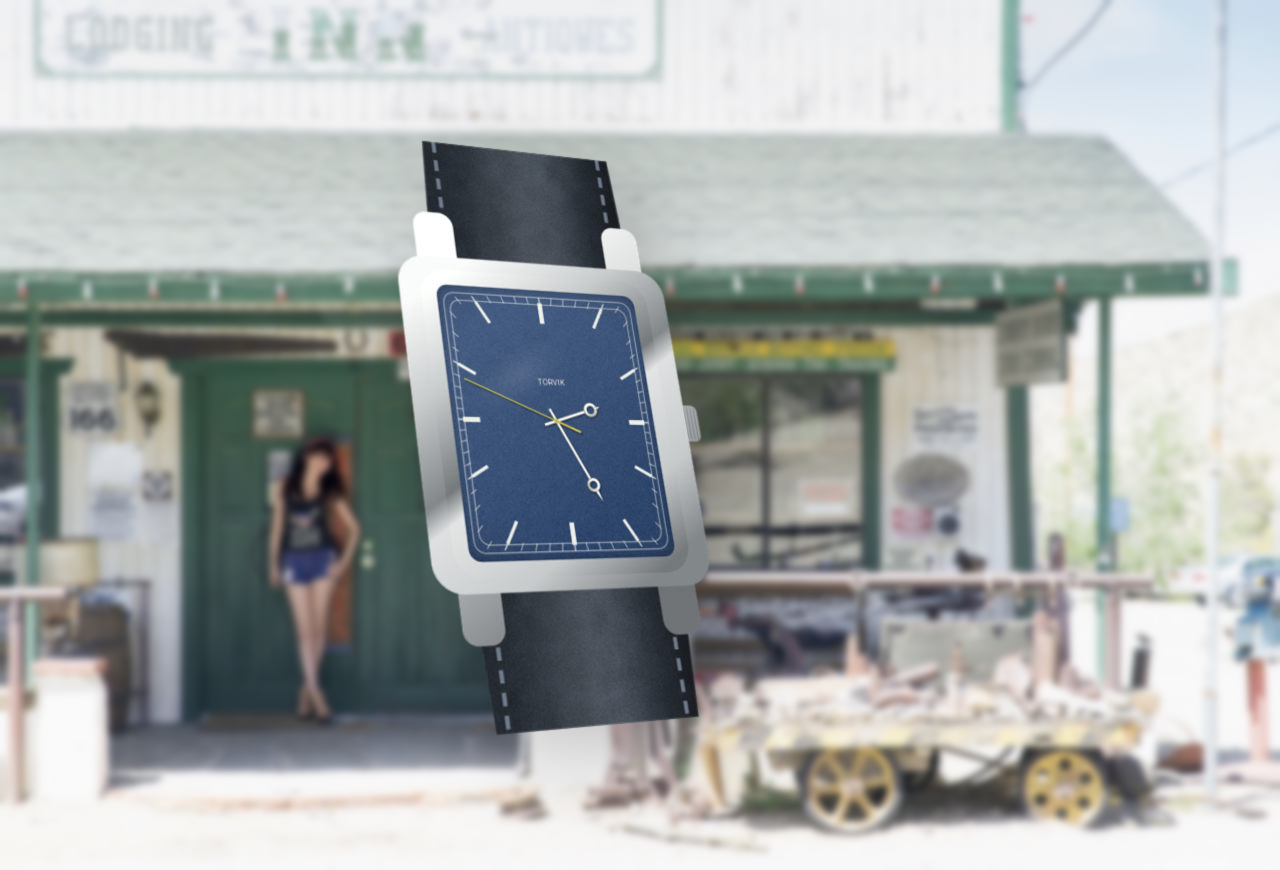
2:25:49
